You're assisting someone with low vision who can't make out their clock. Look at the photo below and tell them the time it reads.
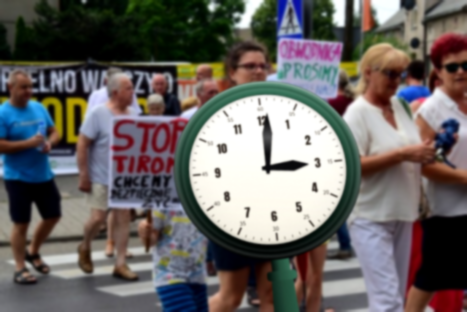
3:01
